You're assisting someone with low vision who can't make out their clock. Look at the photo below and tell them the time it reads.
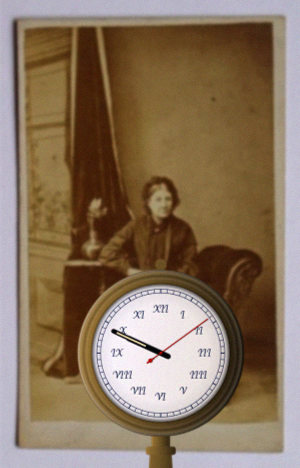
9:49:09
